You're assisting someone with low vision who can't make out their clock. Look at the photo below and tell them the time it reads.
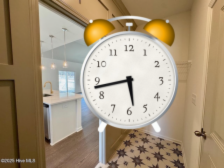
5:43
